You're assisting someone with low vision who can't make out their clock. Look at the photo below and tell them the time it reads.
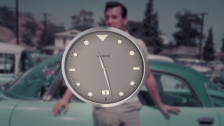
11:28
